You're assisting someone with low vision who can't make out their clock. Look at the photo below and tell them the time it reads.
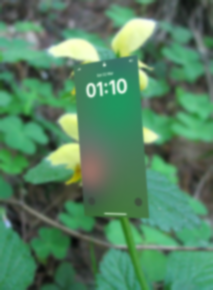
1:10
